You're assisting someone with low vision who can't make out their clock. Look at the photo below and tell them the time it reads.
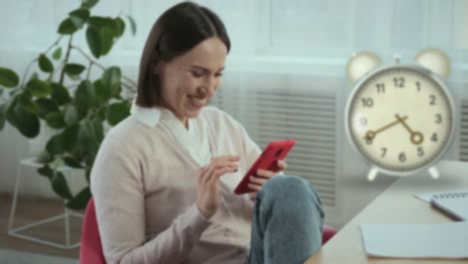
4:41
